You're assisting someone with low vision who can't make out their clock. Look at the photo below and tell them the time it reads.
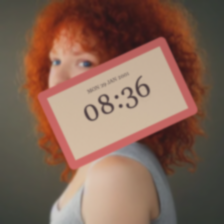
8:36
